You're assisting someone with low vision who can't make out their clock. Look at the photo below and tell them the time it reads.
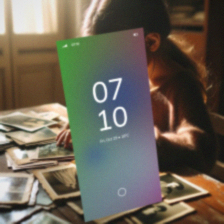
7:10
